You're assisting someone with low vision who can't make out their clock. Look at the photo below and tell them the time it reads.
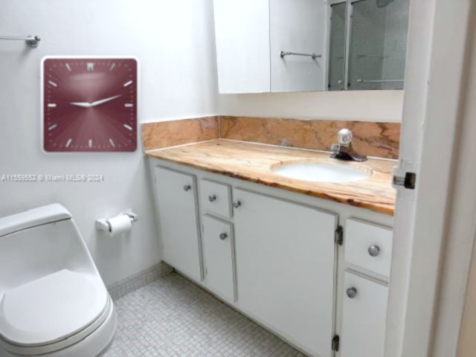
9:12
